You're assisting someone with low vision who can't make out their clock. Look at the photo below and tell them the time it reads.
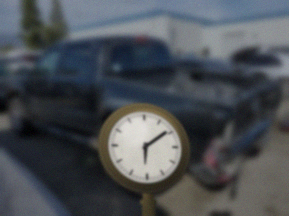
6:09
